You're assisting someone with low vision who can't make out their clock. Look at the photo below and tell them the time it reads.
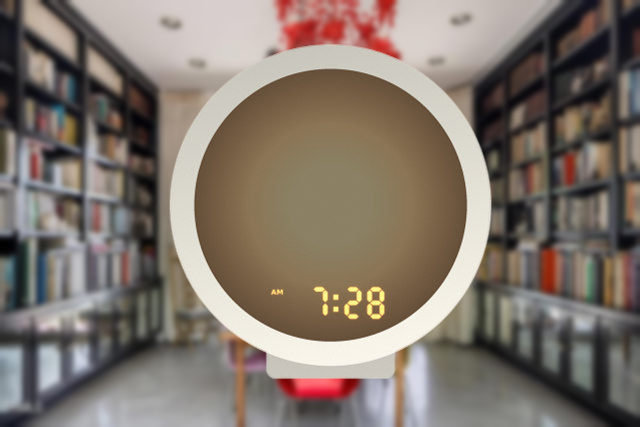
7:28
